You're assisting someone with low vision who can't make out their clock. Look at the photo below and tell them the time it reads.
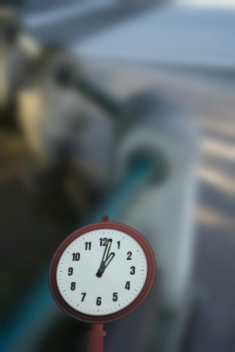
1:02
